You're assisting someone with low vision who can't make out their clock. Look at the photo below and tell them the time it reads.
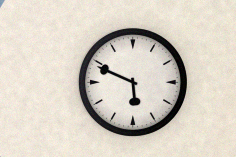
5:49
